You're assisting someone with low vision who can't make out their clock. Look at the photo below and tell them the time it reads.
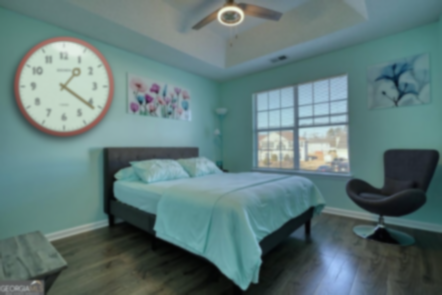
1:21
